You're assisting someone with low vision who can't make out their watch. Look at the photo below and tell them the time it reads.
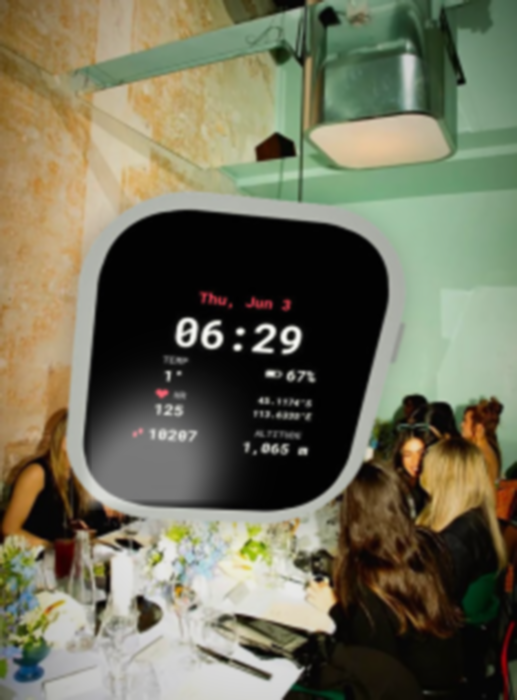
6:29
